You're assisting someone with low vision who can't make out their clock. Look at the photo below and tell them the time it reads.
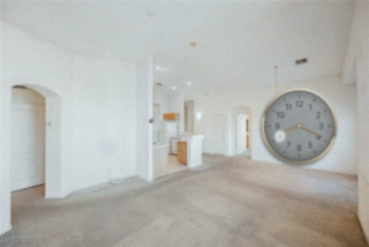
8:19
